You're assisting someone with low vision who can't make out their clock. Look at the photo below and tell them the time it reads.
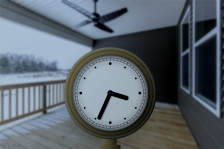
3:34
